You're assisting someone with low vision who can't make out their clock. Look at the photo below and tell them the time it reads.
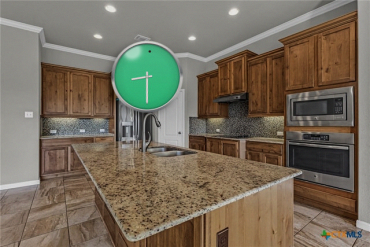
8:29
